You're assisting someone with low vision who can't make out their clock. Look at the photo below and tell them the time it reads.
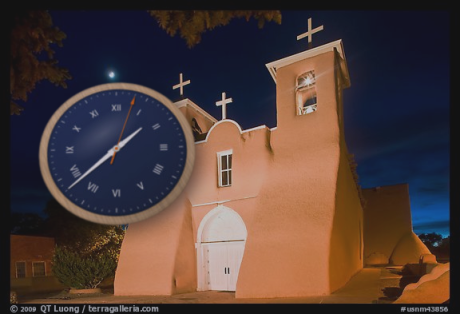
1:38:03
